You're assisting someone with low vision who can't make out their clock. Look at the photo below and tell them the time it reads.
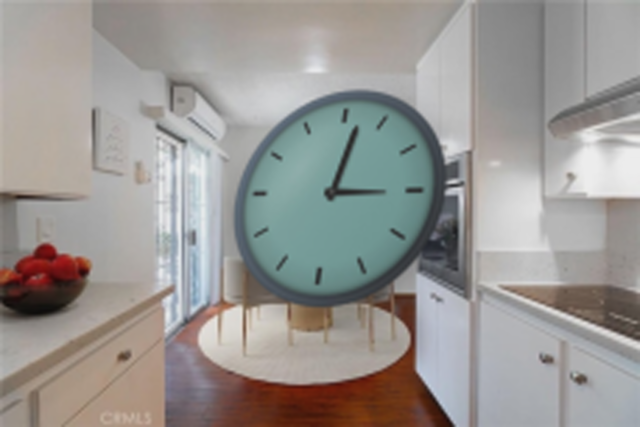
3:02
